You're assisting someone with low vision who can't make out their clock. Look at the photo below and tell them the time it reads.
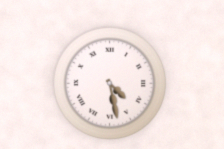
4:28
